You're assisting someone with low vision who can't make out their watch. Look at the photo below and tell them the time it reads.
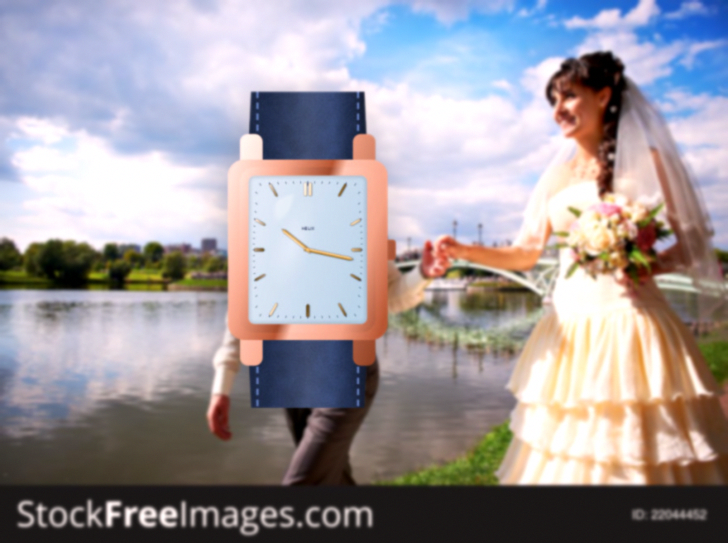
10:17
